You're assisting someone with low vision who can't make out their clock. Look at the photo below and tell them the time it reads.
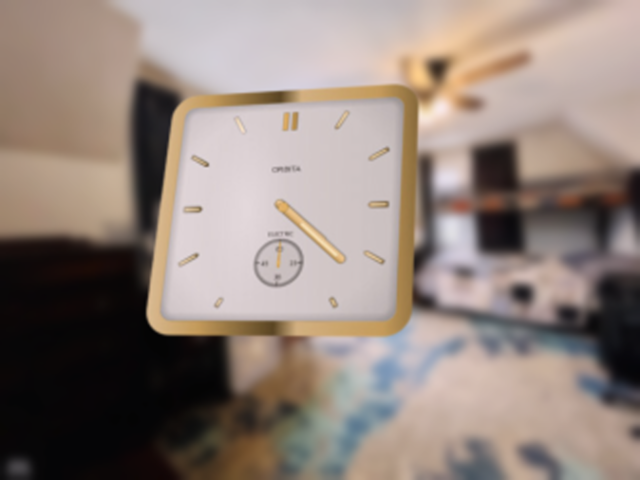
4:22
